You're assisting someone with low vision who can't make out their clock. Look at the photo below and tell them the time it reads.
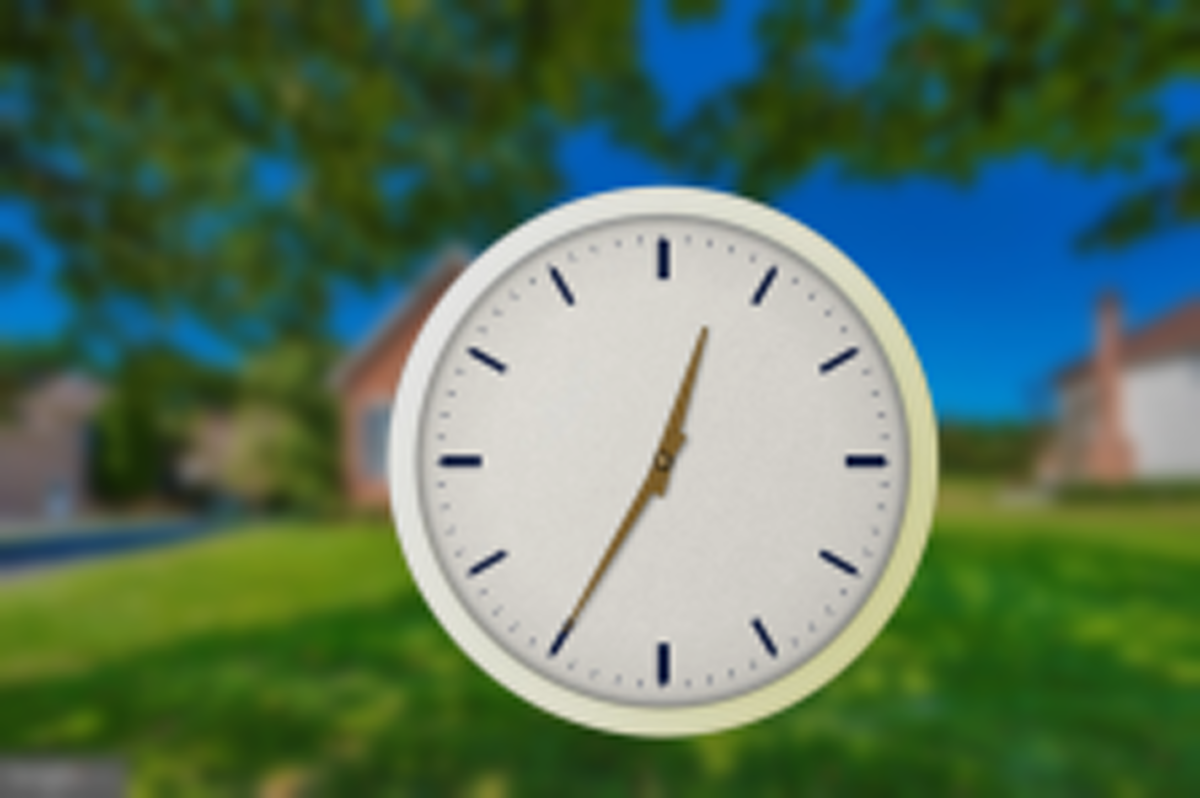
12:35
